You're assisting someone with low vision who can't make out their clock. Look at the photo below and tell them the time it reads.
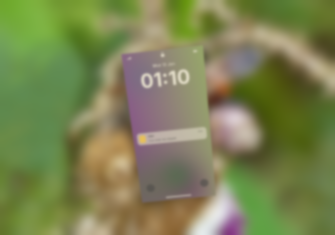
1:10
